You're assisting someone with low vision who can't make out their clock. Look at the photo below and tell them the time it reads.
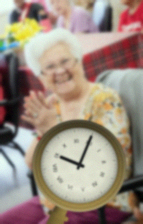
9:00
